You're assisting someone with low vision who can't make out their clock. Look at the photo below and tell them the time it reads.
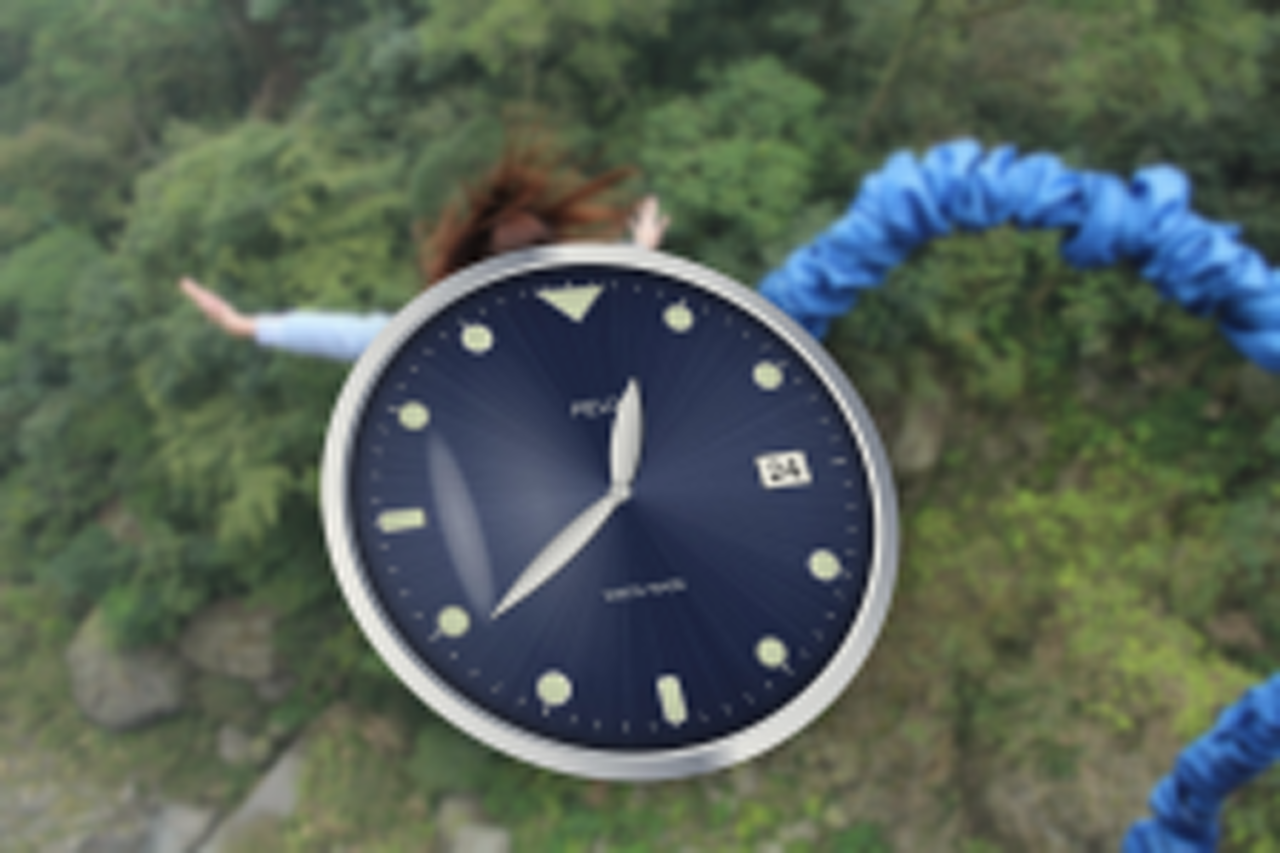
12:39
